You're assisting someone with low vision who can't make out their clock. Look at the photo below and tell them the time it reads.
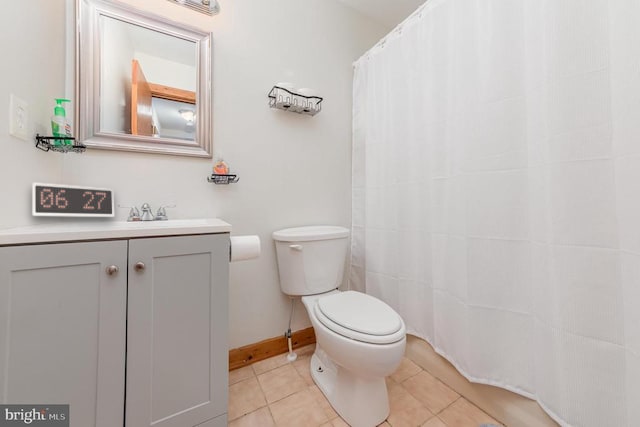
6:27
